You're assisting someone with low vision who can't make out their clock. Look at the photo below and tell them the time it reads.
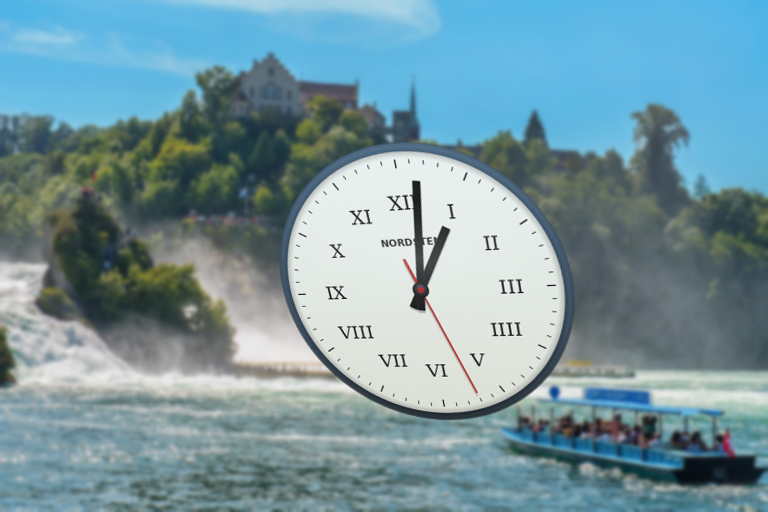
1:01:27
